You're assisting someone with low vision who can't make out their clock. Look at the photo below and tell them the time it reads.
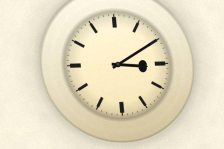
3:10
